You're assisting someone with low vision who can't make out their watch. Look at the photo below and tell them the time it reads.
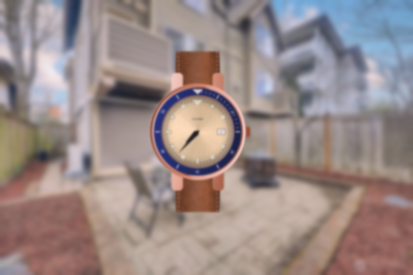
7:37
